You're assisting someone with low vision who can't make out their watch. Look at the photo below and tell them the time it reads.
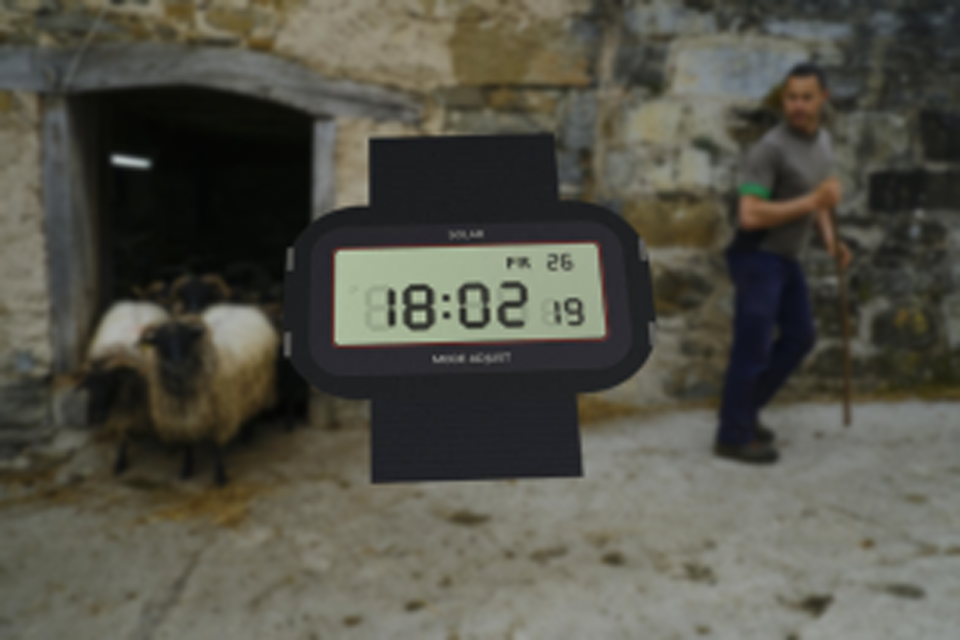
18:02:19
